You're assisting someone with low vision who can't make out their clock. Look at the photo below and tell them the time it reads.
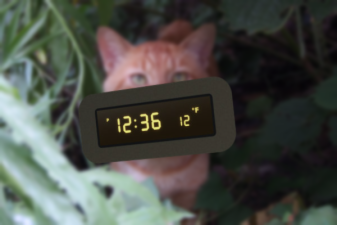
12:36
